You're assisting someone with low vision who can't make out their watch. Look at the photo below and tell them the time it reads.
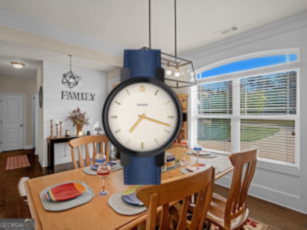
7:18
